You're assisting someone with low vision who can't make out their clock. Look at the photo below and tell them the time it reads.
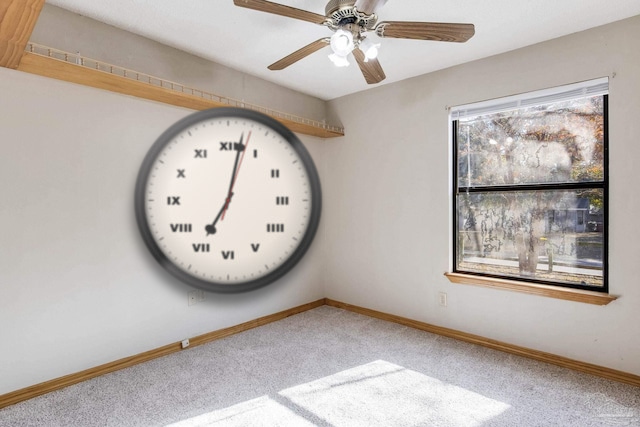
7:02:03
